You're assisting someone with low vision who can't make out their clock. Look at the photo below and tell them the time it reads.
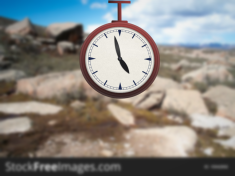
4:58
